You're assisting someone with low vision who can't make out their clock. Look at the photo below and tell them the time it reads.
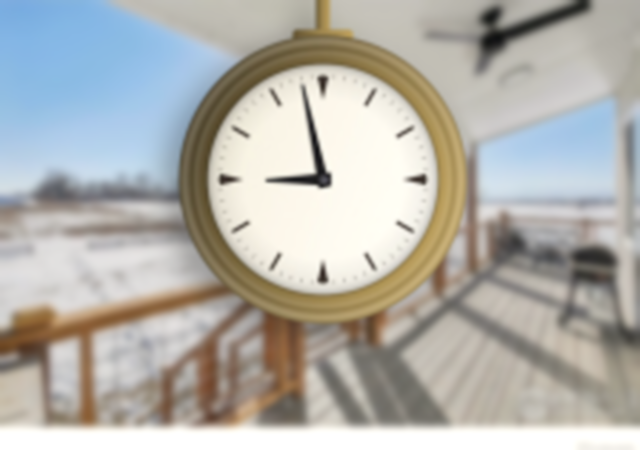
8:58
